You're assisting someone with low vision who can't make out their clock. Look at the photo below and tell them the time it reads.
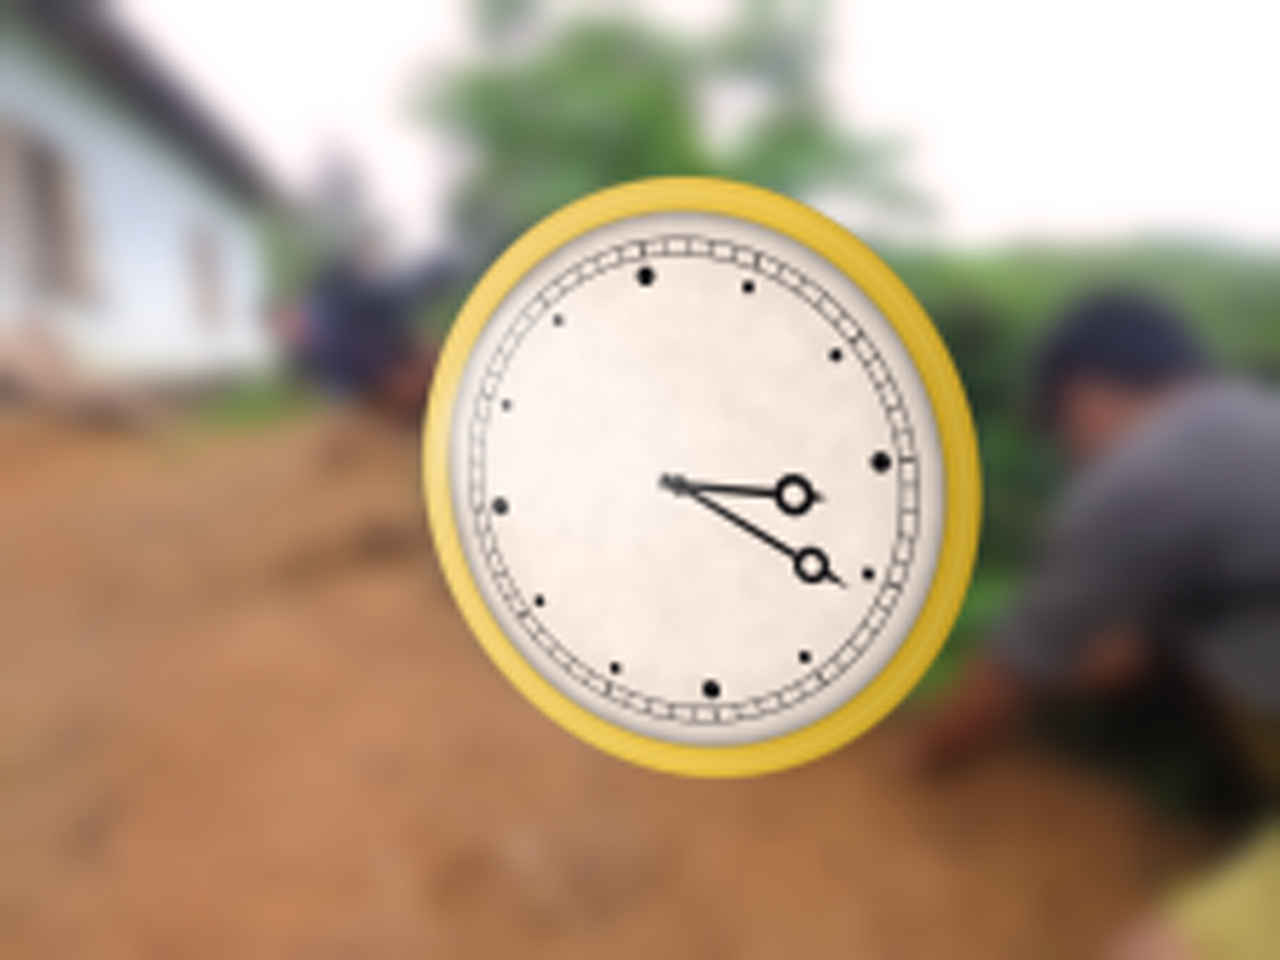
3:21
